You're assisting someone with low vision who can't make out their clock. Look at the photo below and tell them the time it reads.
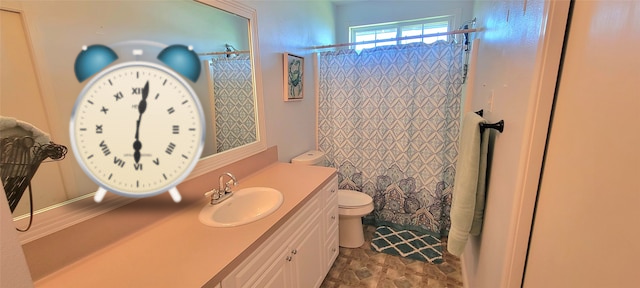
6:02
